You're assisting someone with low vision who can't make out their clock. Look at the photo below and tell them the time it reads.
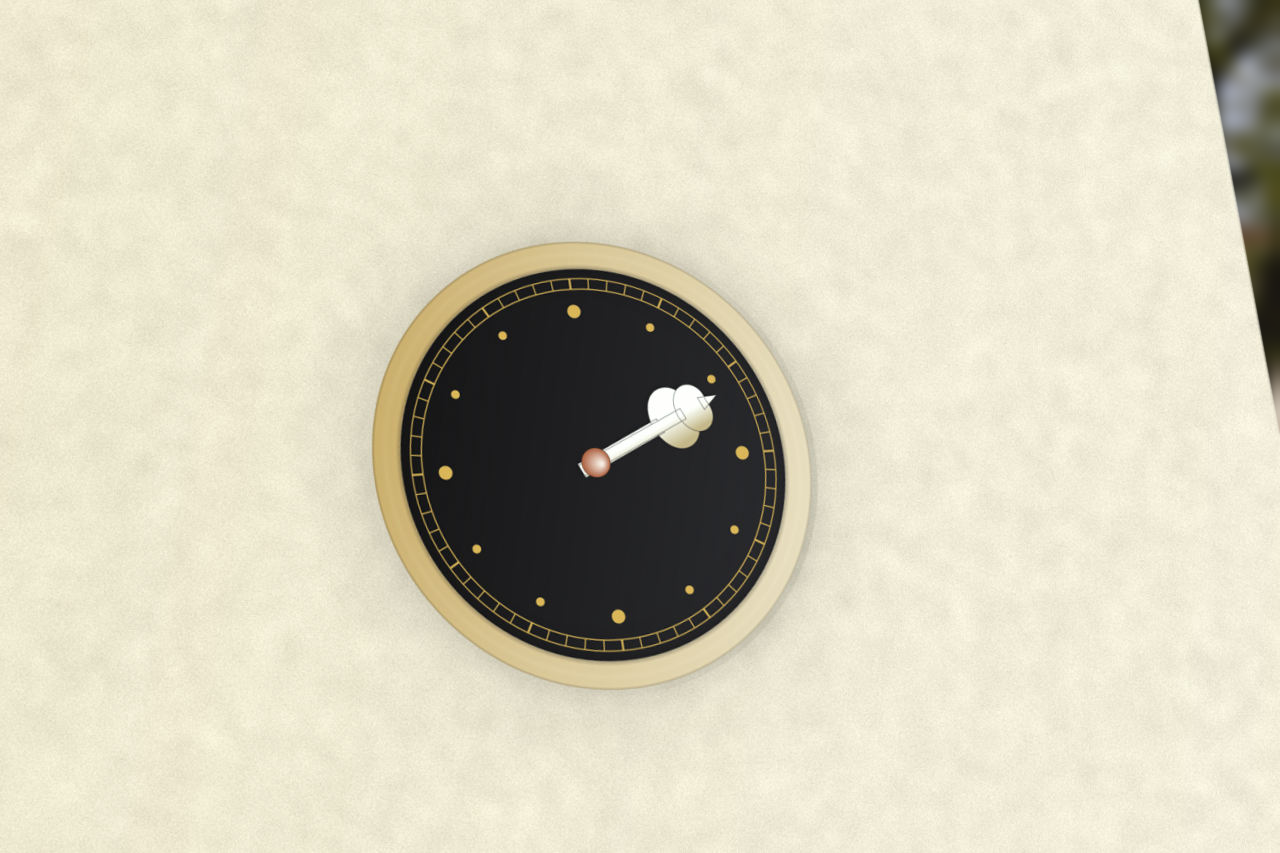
2:11
